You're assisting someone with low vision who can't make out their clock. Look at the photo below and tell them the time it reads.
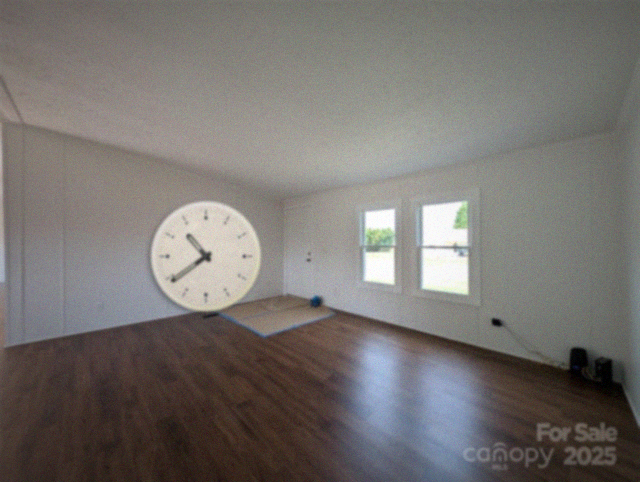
10:39
